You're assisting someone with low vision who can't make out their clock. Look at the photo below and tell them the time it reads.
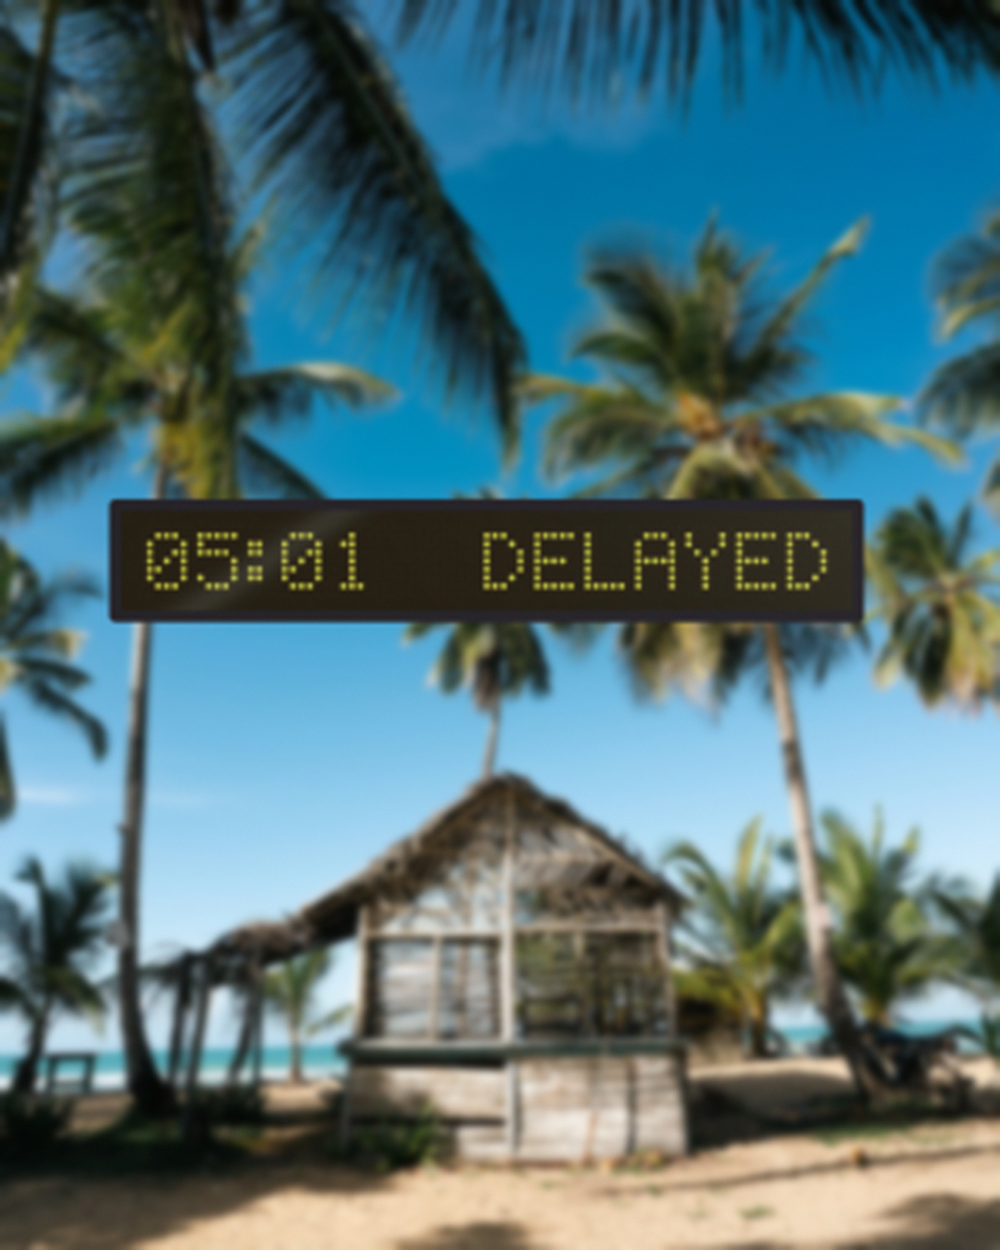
5:01
